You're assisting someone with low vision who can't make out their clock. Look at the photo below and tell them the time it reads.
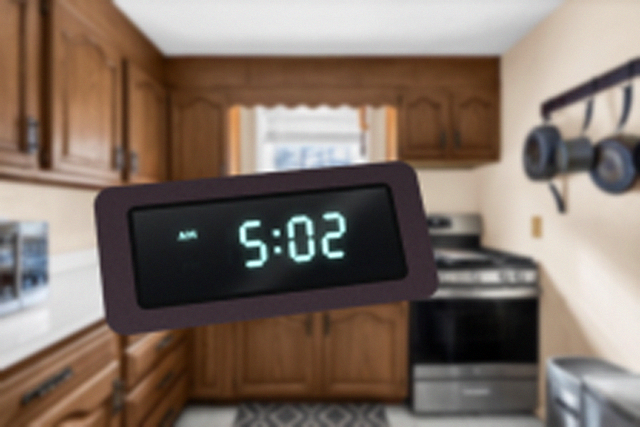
5:02
